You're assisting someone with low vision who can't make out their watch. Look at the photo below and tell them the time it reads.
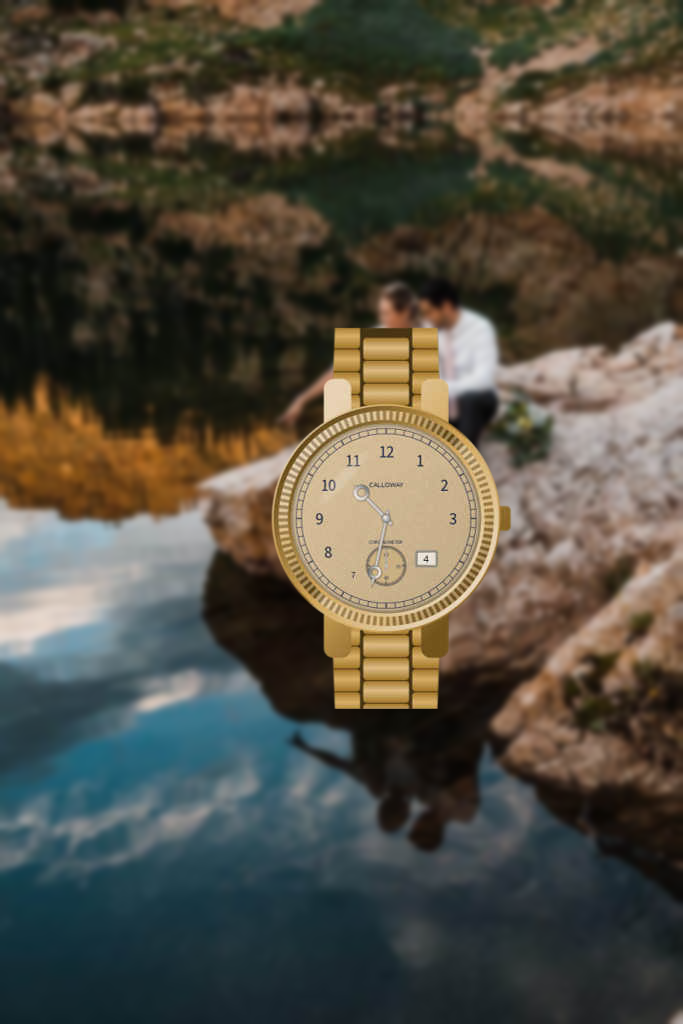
10:32
